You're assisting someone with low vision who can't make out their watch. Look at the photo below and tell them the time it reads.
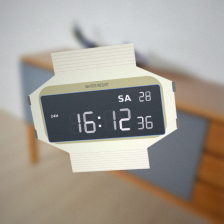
16:12:36
